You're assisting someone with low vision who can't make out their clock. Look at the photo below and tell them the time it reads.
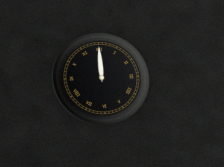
12:00
